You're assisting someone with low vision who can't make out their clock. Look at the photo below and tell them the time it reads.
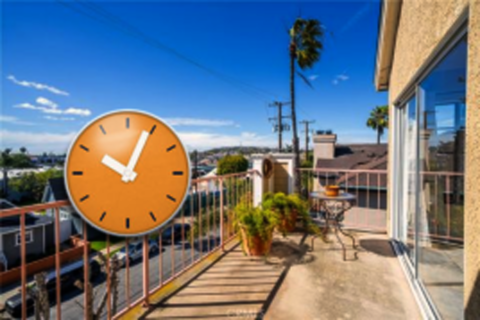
10:04
